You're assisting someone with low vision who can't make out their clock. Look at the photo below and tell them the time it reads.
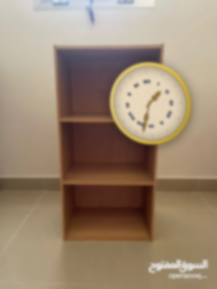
1:33
